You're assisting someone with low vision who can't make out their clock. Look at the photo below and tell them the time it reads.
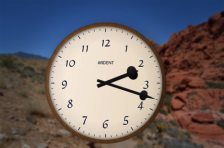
2:18
